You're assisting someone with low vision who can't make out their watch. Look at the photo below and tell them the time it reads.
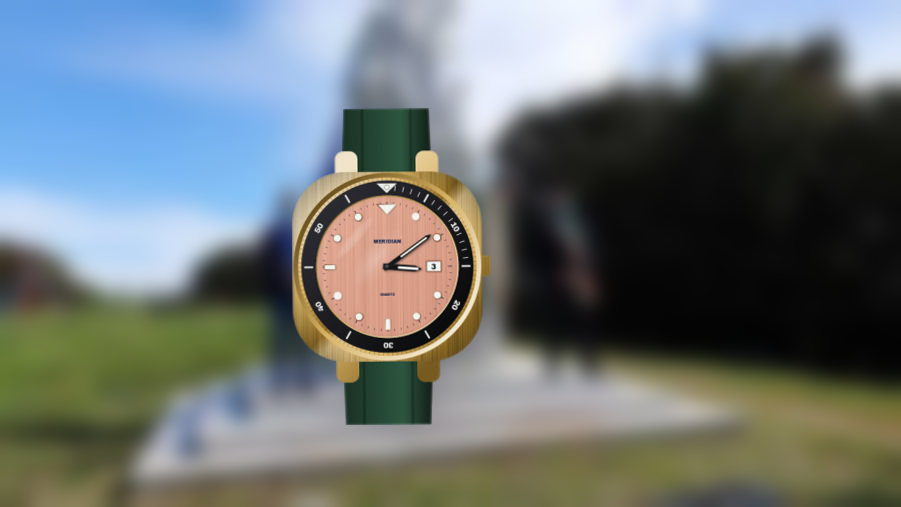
3:09
